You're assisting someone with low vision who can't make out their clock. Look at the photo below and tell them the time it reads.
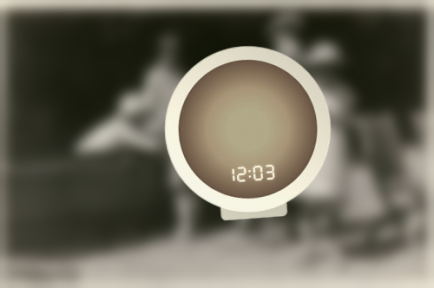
12:03
